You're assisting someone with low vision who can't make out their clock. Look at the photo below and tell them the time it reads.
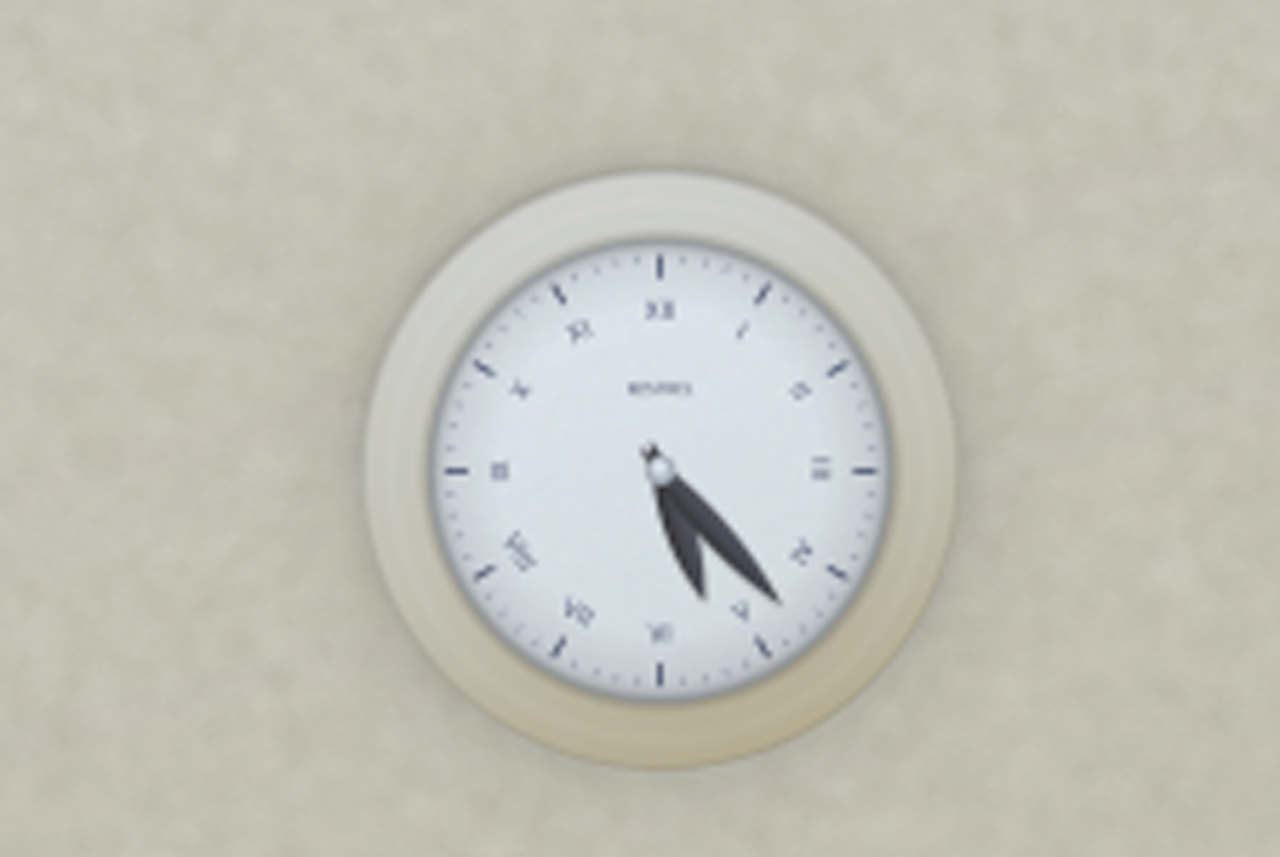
5:23
